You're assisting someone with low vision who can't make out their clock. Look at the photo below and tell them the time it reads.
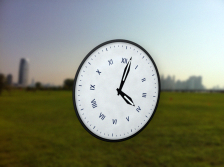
4:02
